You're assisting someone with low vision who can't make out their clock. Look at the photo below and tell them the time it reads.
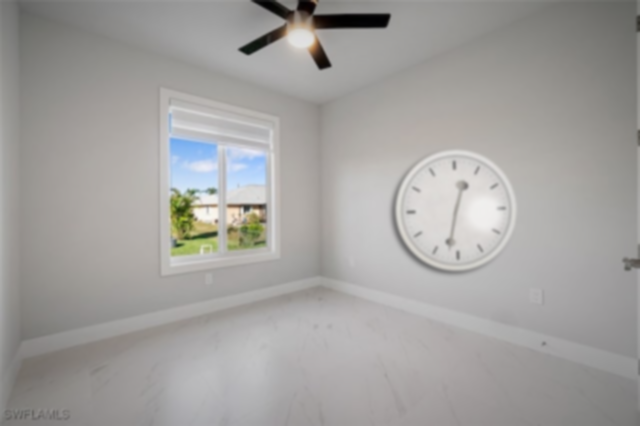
12:32
